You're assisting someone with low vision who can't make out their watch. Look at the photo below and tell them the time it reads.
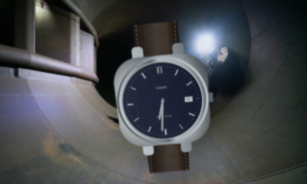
6:31
